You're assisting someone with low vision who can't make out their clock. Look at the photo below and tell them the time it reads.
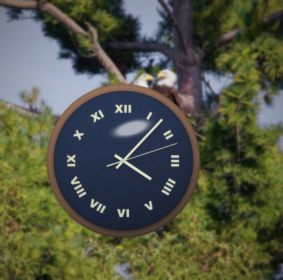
4:07:12
